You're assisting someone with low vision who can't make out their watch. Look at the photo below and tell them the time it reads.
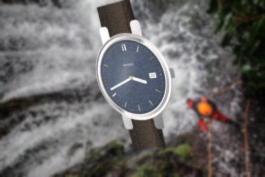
3:42
